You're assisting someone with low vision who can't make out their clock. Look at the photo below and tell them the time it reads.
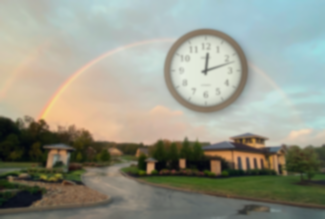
12:12
